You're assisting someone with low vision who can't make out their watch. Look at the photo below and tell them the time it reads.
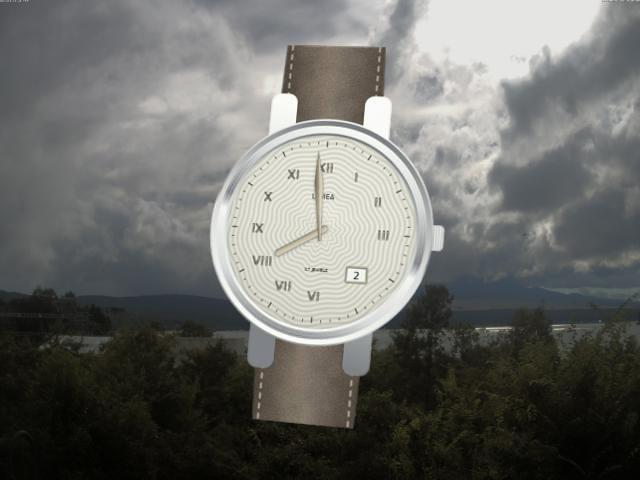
7:59
